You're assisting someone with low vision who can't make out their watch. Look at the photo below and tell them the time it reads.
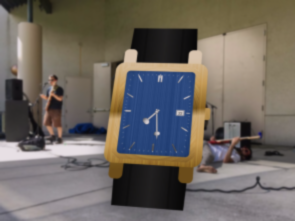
7:29
